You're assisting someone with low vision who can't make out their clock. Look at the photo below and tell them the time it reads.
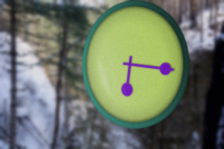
6:16
